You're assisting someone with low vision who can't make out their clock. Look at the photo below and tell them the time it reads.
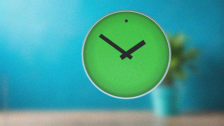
1:51
